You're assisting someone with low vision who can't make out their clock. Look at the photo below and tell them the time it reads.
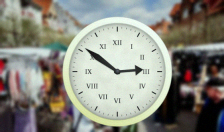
2:51
